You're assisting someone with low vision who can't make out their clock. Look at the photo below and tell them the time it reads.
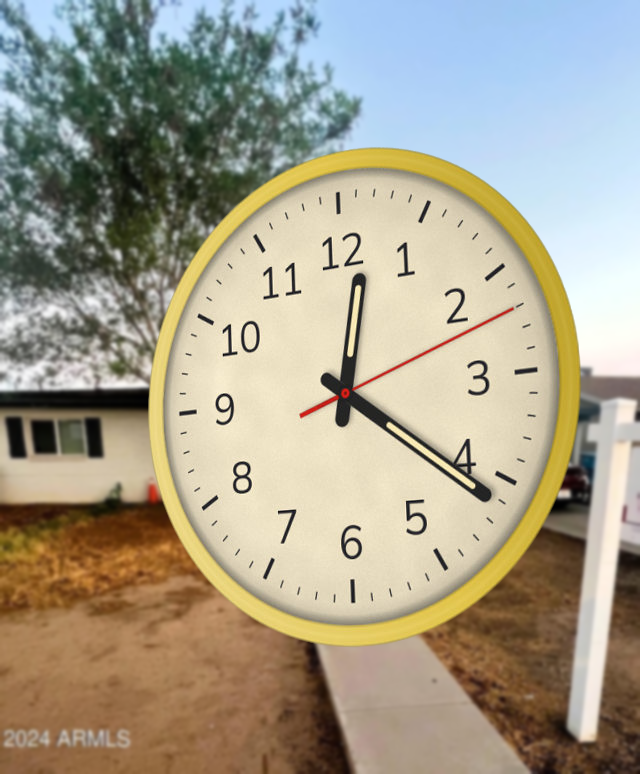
12:21:12
